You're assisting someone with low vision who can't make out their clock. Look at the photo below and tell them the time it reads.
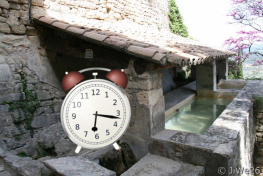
6:17
